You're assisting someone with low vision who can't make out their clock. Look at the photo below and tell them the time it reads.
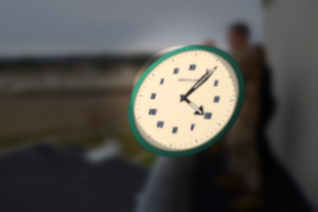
4:06
